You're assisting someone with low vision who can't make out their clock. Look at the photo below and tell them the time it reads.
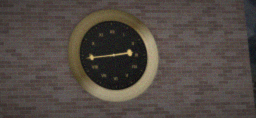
2:44
